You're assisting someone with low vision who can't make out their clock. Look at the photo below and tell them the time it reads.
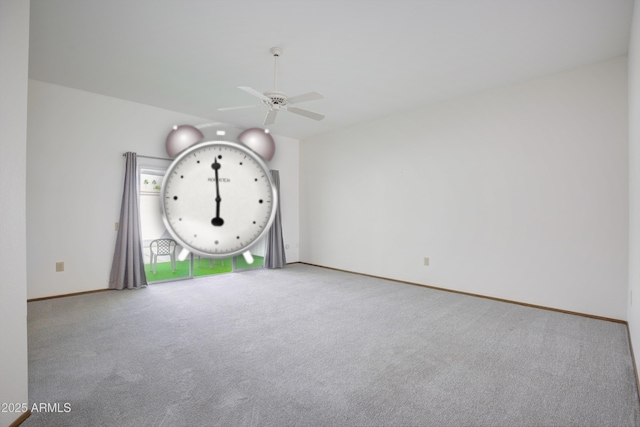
5:59
